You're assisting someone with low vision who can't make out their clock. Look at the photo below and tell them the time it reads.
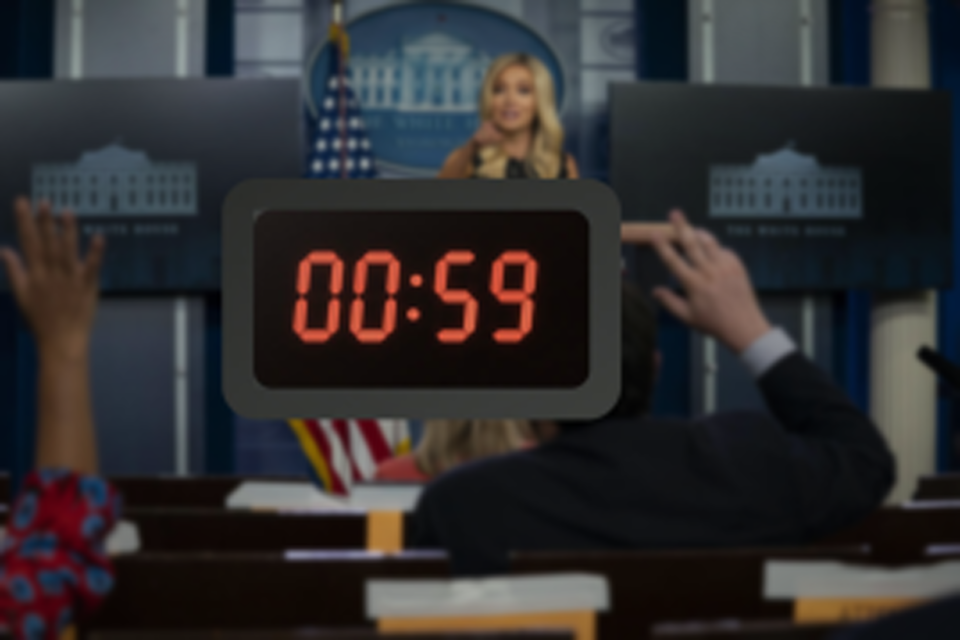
0:59
